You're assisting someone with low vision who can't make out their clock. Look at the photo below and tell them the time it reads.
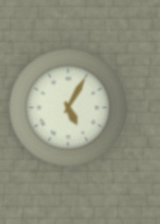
5:05
